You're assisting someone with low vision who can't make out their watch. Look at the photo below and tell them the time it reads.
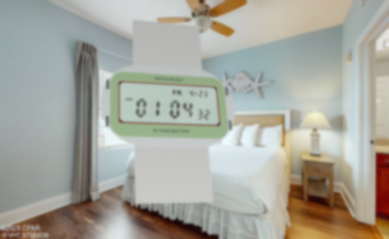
1:04
